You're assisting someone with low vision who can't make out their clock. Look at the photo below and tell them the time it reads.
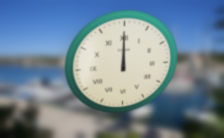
12:00
